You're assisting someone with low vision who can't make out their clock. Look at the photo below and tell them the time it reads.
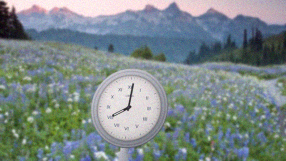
8:01
